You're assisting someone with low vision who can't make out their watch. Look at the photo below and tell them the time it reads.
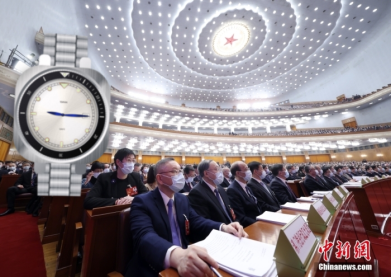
9:15
